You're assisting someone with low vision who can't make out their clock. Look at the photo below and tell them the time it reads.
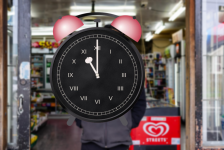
11:00
